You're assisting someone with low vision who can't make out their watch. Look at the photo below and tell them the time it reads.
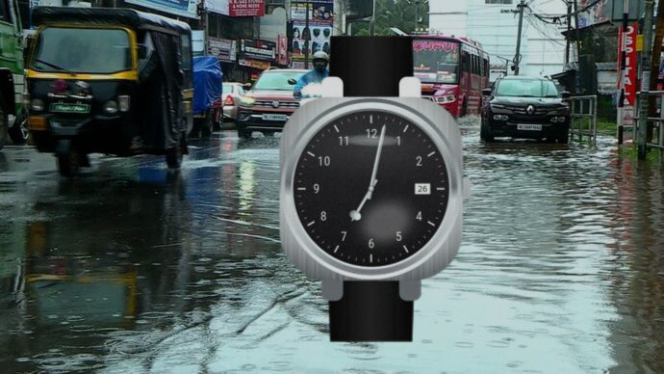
7:02
